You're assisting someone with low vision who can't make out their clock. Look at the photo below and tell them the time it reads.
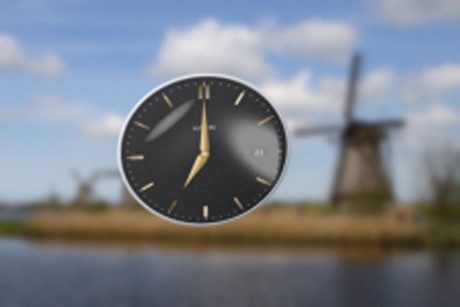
7:00
